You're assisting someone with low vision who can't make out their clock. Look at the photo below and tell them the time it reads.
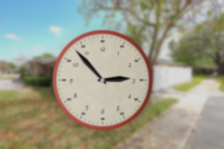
2:53
